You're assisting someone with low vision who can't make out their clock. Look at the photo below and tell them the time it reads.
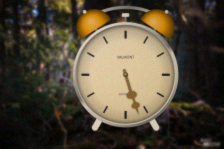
5:27
